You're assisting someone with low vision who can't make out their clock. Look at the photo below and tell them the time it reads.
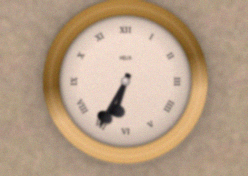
6:35
